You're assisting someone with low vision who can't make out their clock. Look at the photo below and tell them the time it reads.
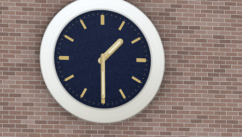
1:30
